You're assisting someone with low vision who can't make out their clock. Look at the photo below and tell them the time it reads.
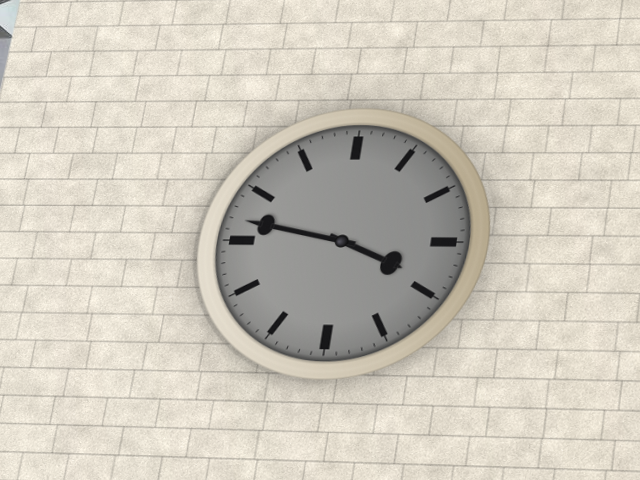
3:47
